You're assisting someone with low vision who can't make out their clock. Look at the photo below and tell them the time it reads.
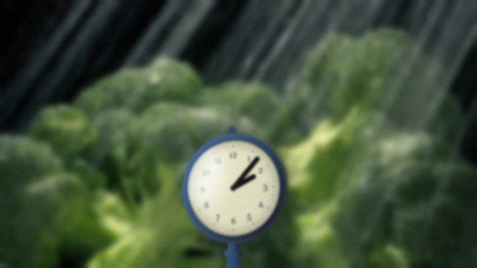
2:07
